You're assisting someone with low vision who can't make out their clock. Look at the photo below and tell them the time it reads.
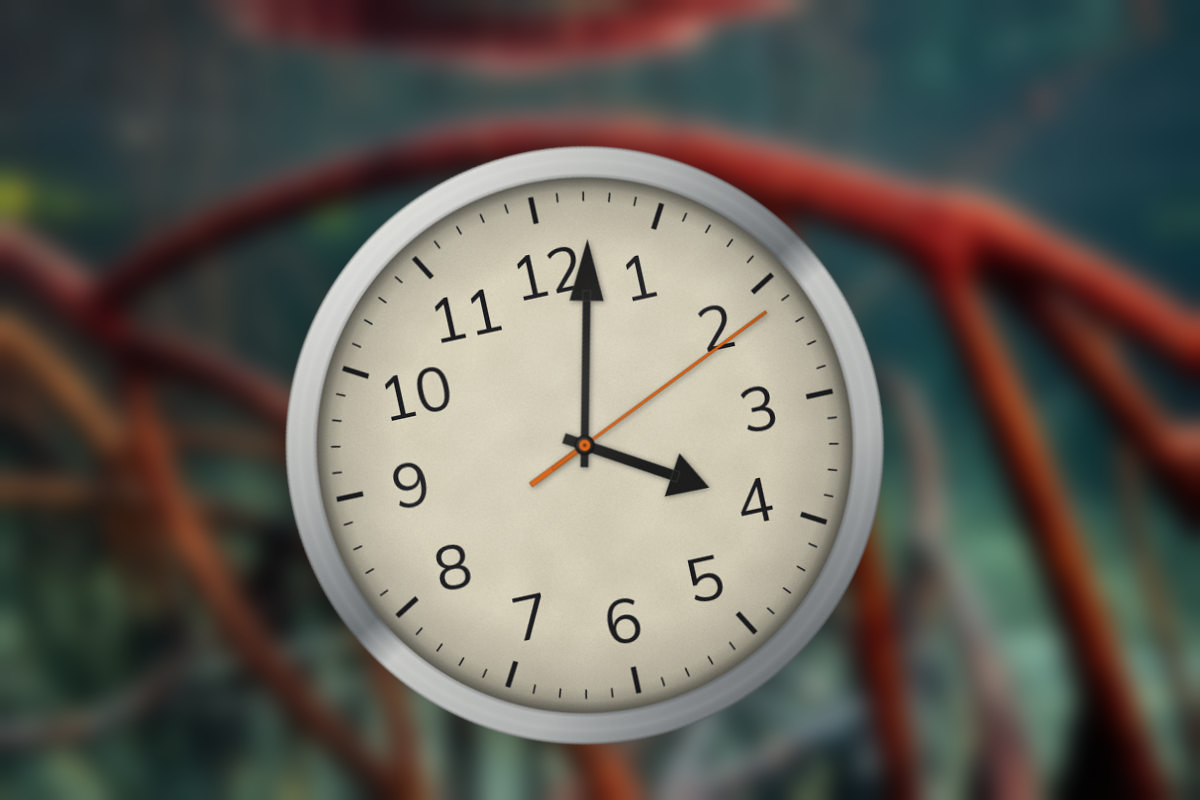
4:02:11
